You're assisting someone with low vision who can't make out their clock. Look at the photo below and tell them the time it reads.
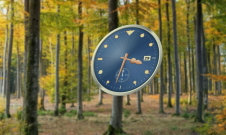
3:32
